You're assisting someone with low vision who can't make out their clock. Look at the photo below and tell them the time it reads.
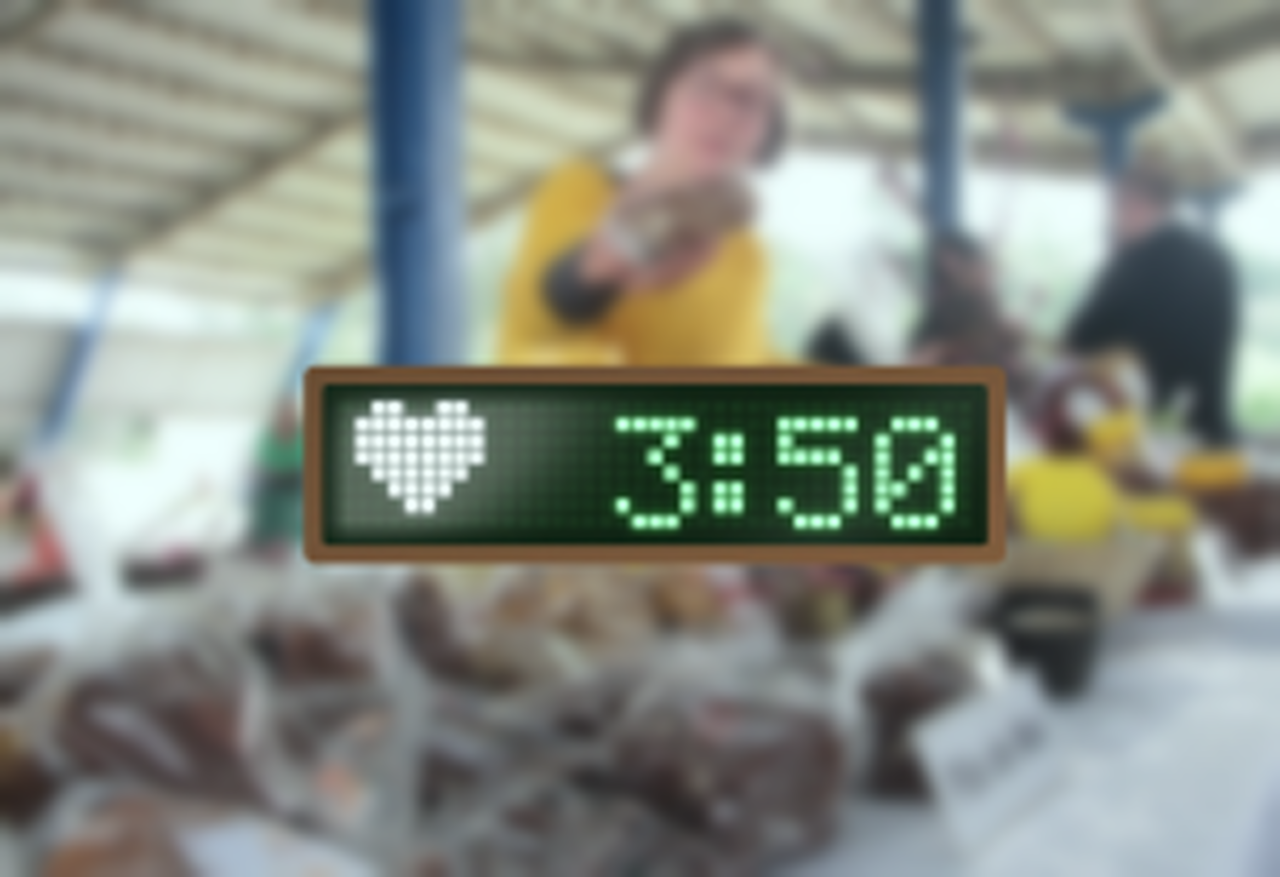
3:50
